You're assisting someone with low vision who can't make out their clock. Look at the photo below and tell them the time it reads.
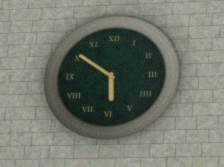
5:51
